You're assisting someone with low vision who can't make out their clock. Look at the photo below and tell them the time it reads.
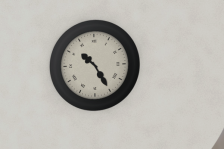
10:25
